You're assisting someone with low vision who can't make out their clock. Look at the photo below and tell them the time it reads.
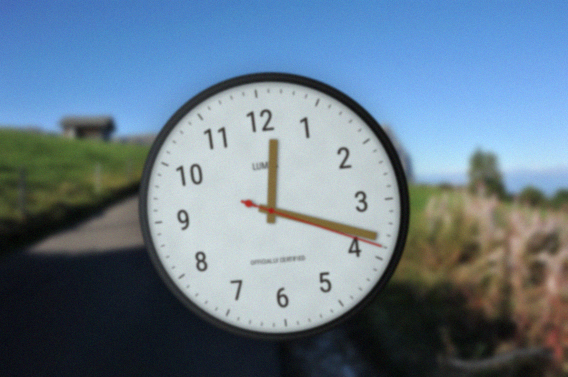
12:18:19
